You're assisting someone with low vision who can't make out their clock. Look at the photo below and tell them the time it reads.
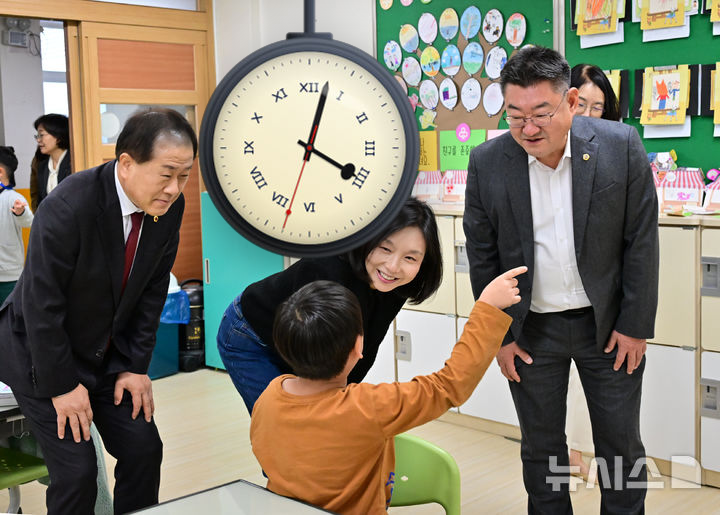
4:02:33
